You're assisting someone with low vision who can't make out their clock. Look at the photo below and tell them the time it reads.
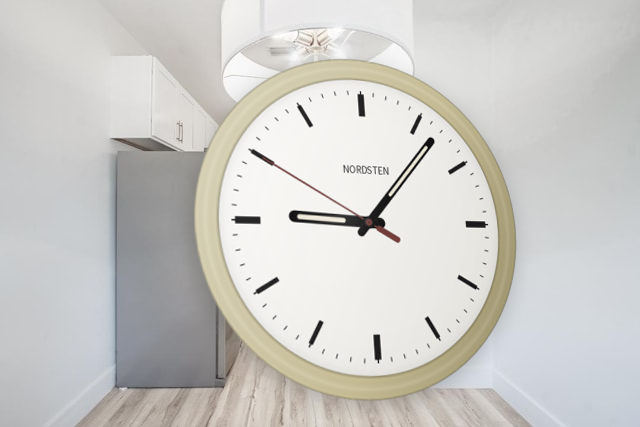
9:06:50
